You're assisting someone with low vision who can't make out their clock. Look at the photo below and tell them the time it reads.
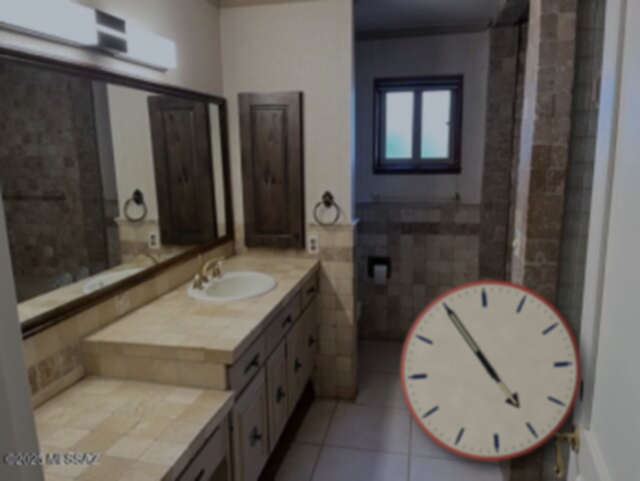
4:55
